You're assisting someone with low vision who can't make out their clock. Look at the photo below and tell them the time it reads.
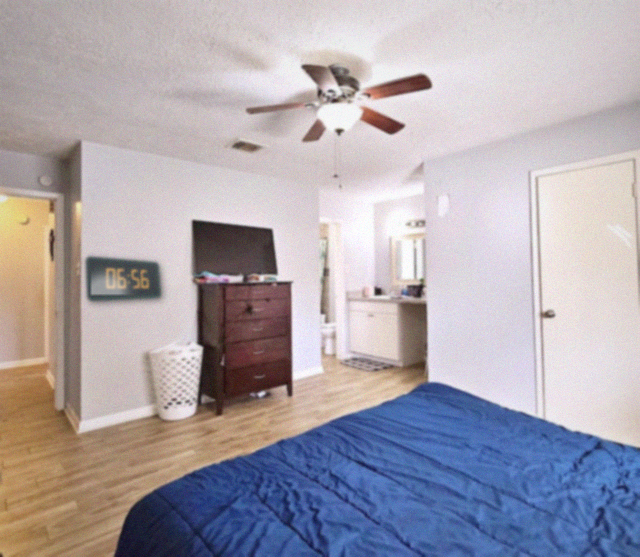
6:56
